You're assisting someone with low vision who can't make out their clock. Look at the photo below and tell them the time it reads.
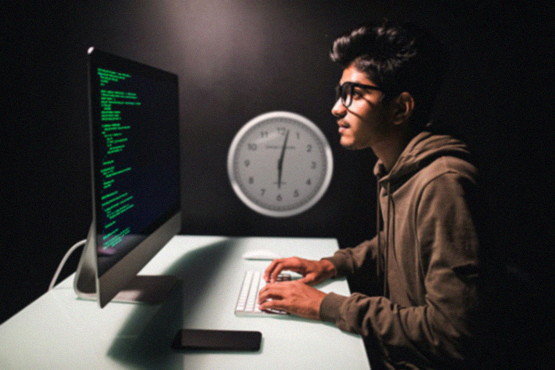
6:02
